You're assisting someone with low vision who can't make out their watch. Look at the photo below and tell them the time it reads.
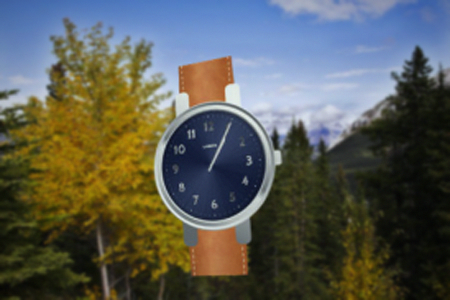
1:05
